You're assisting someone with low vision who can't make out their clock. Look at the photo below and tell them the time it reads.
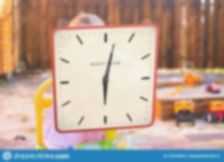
6:02
